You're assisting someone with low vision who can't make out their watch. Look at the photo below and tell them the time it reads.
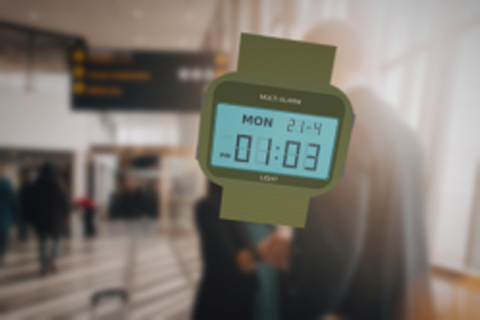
1:03
